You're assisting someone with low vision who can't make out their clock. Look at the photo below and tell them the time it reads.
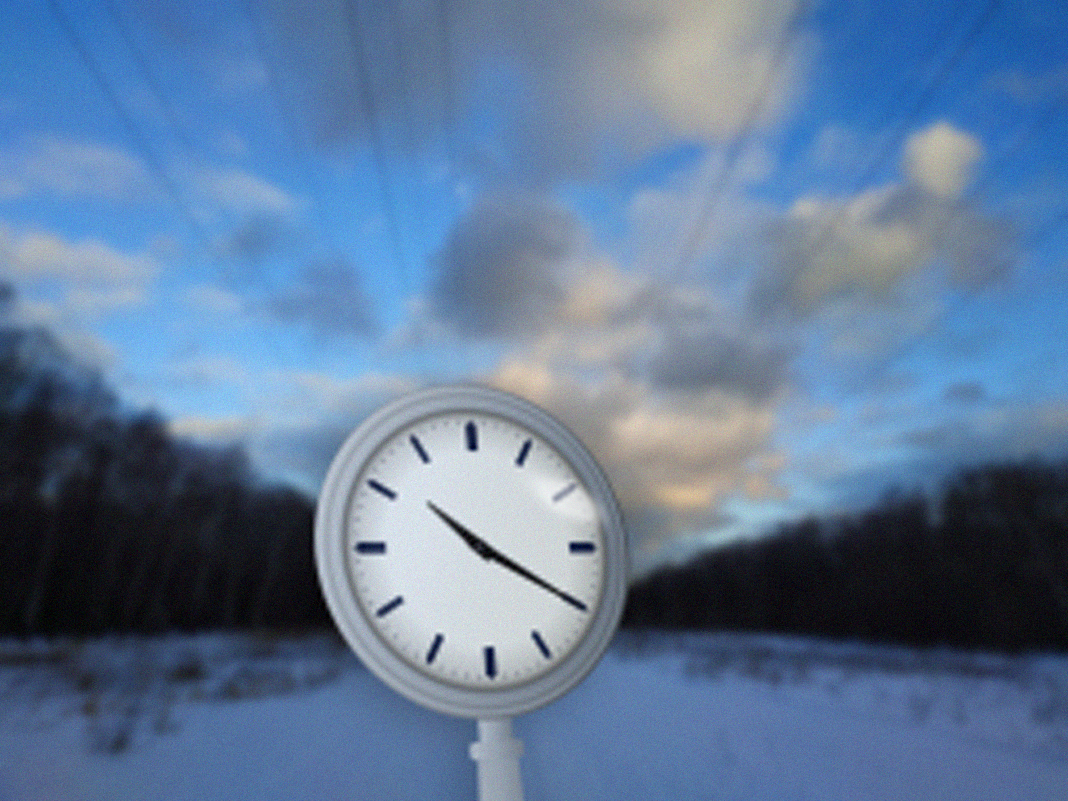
10:20
